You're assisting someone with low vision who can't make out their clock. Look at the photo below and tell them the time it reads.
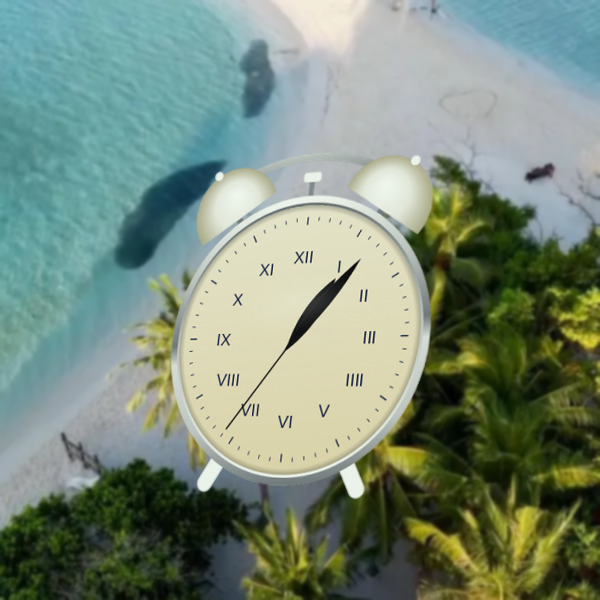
1:06:36
